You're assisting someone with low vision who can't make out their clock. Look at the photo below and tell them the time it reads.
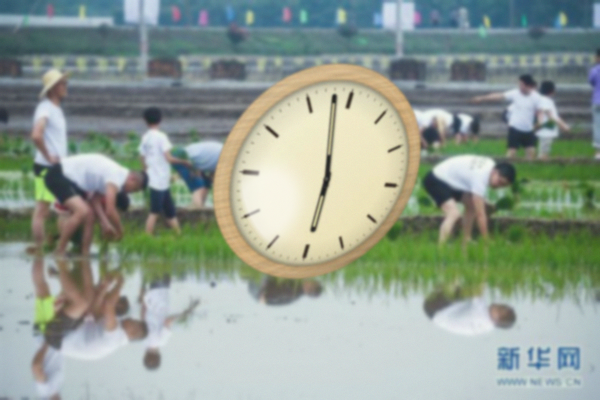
5:58
